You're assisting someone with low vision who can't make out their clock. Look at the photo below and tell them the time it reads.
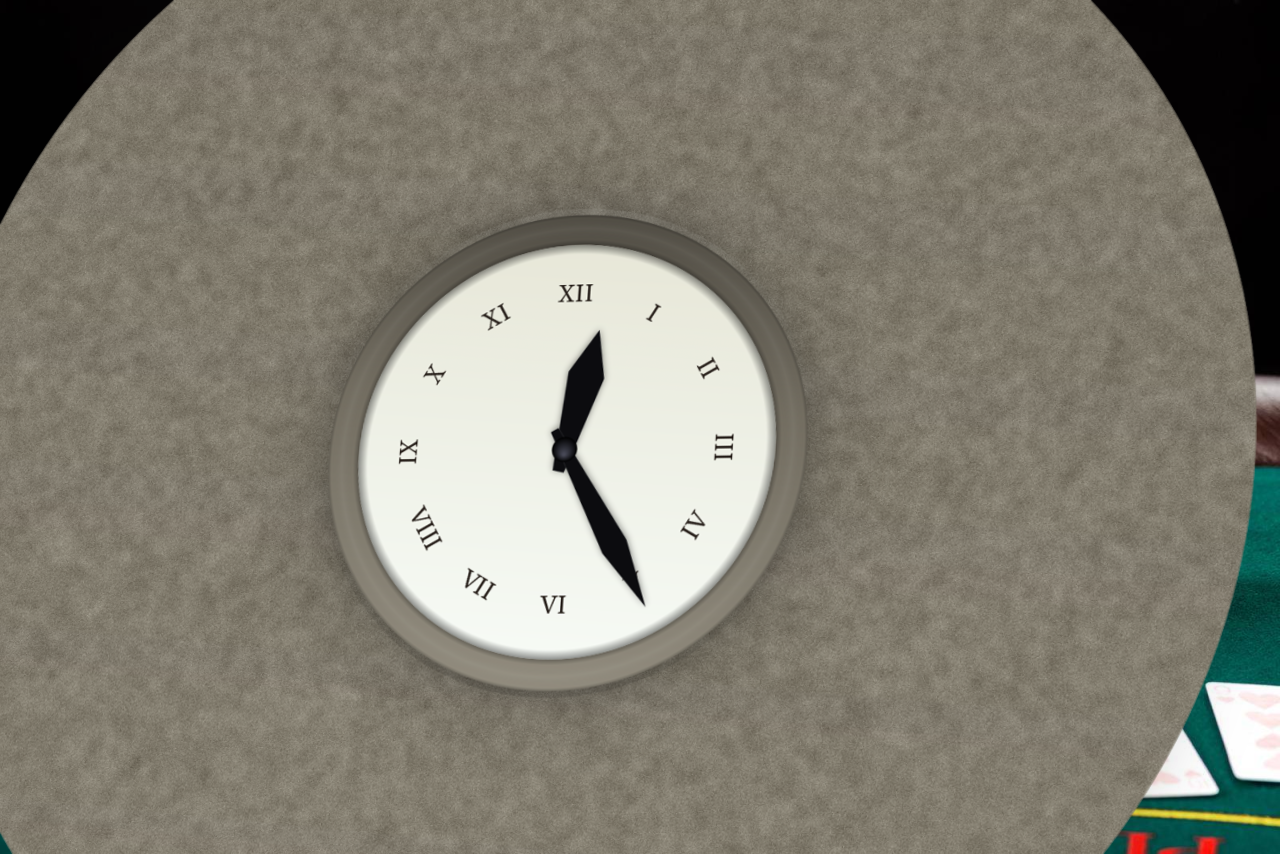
12:25
